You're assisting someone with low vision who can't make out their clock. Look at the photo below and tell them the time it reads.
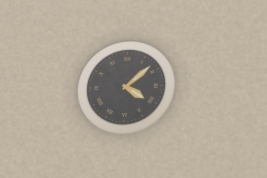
4:08
